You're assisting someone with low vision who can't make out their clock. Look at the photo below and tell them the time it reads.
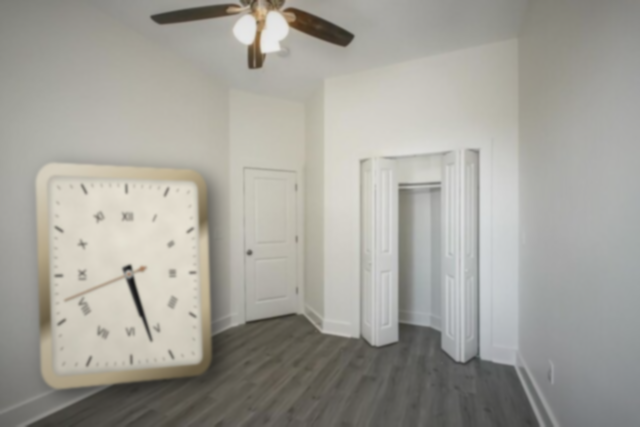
5:26:42
